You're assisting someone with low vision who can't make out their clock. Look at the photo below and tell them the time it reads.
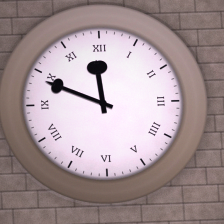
11:49
